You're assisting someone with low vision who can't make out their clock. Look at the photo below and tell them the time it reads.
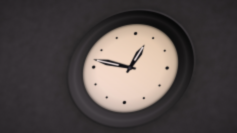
12:47
